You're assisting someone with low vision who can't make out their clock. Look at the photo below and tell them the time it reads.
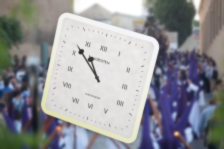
10:52
